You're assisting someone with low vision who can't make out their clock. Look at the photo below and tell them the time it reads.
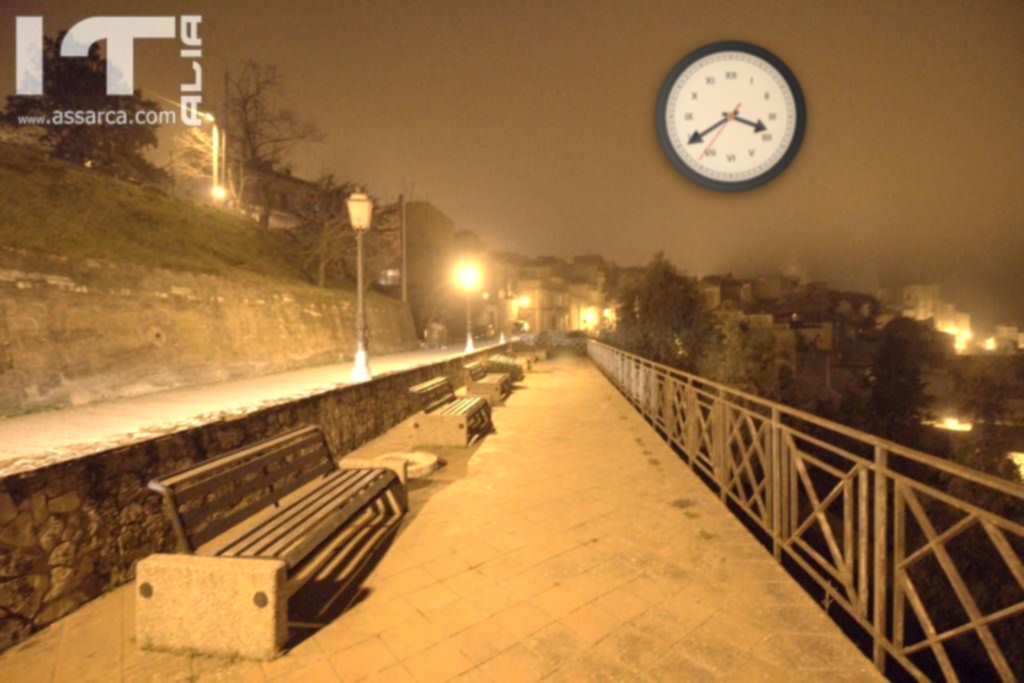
3:39:36
